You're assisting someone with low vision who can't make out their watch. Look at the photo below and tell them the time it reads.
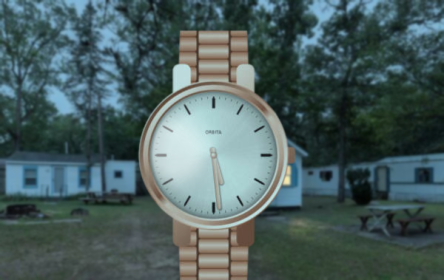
5:29
